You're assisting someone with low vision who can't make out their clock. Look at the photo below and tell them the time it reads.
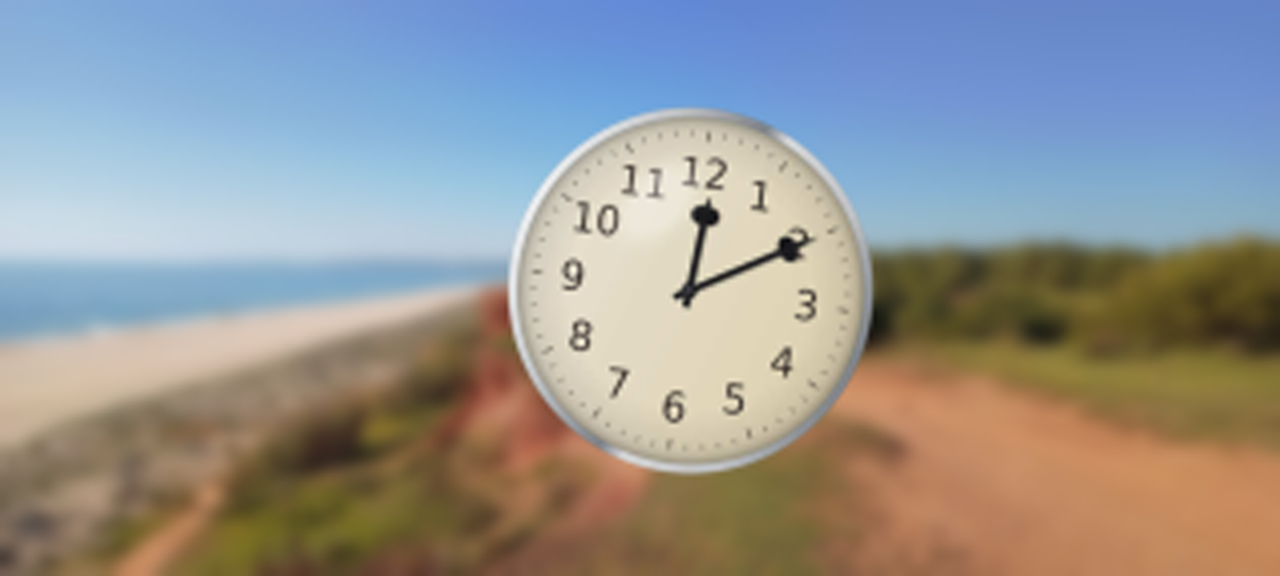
12:10
